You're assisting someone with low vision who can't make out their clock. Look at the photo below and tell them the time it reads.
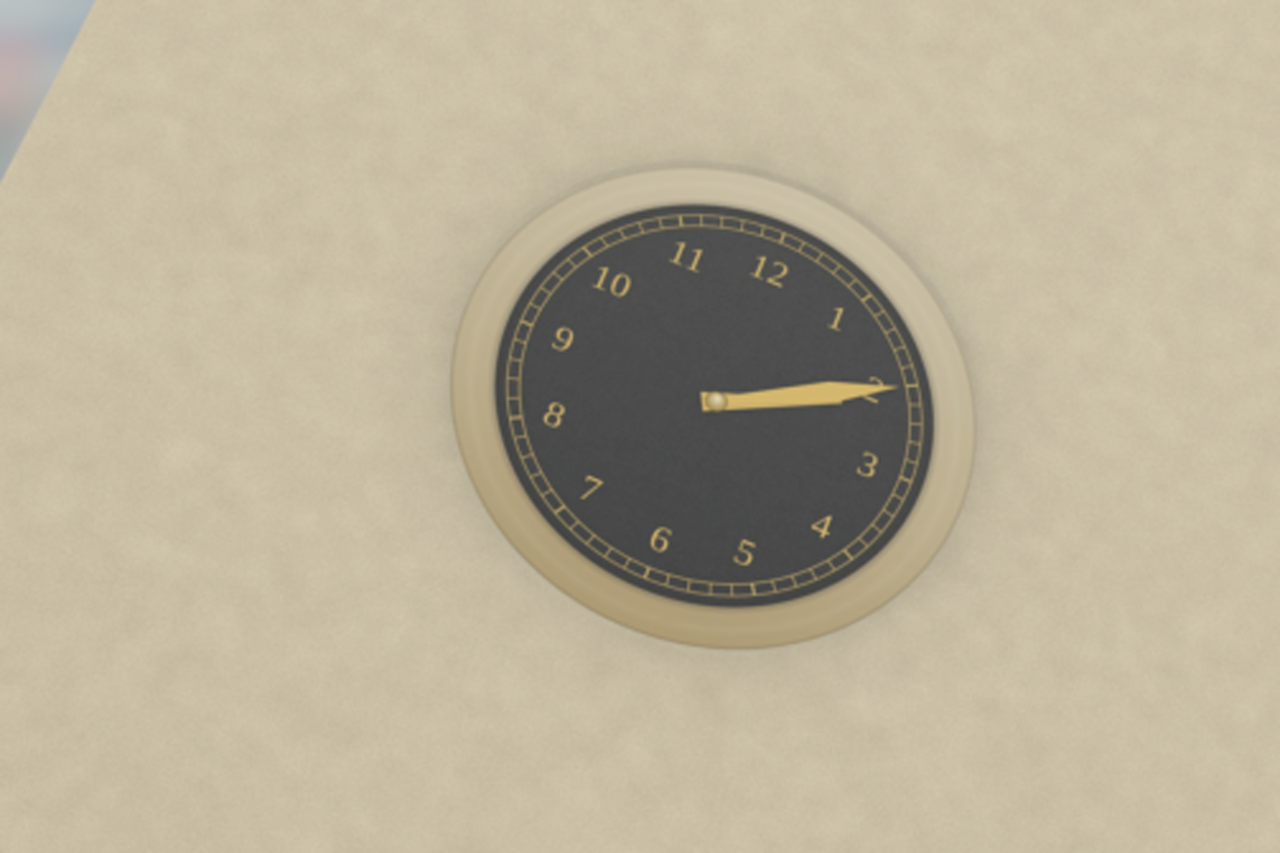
2:10
